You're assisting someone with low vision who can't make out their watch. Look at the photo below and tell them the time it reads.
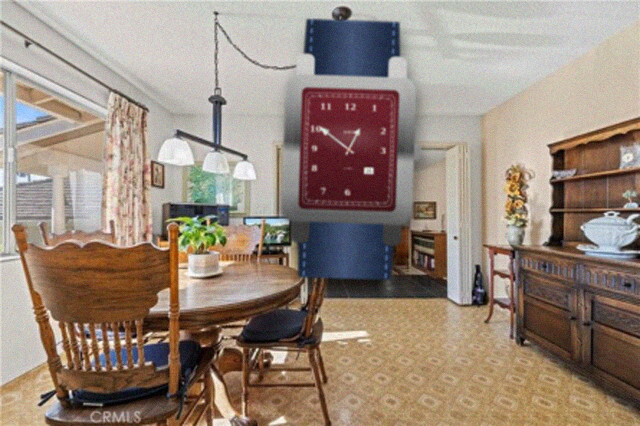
12:51
